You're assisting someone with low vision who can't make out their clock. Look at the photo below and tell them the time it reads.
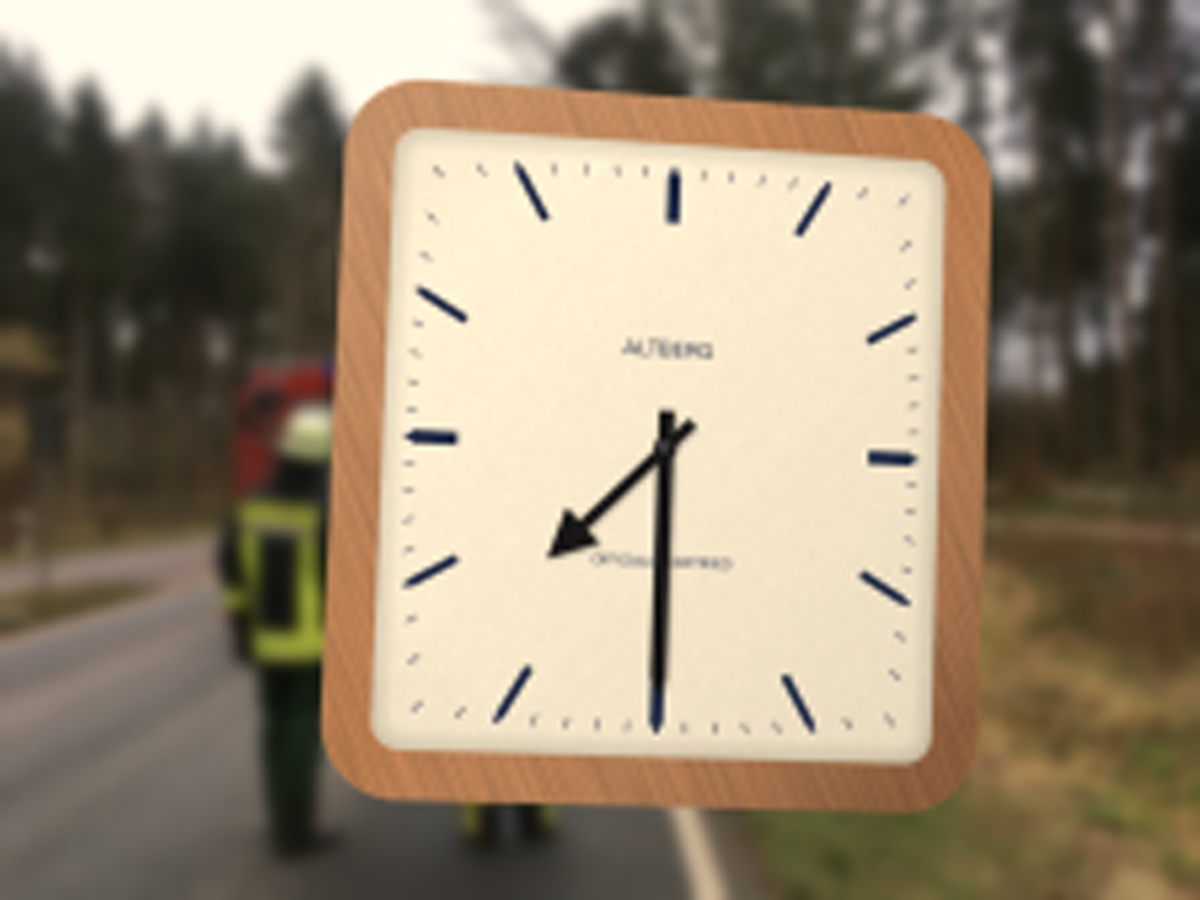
7:30
